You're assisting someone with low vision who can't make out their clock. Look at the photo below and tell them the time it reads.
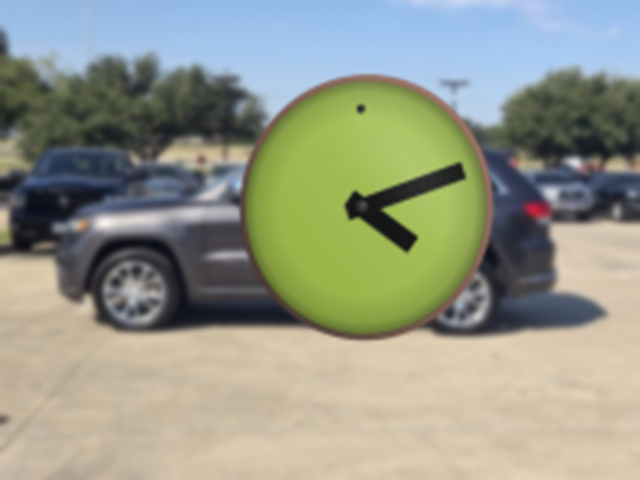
4:12
